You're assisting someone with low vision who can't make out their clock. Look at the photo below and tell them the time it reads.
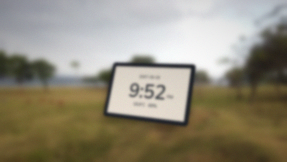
9:52
